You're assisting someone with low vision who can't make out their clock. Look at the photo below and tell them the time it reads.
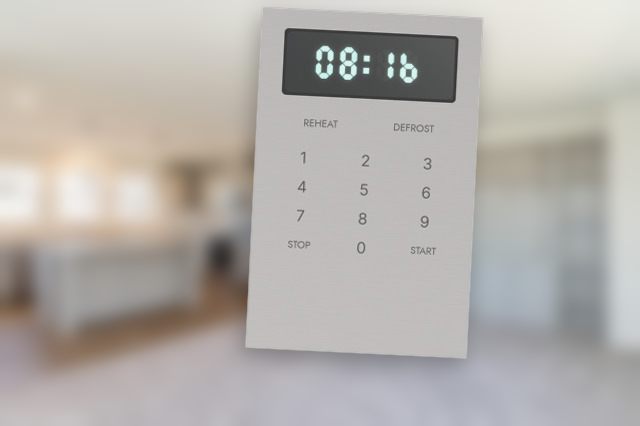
8:16
